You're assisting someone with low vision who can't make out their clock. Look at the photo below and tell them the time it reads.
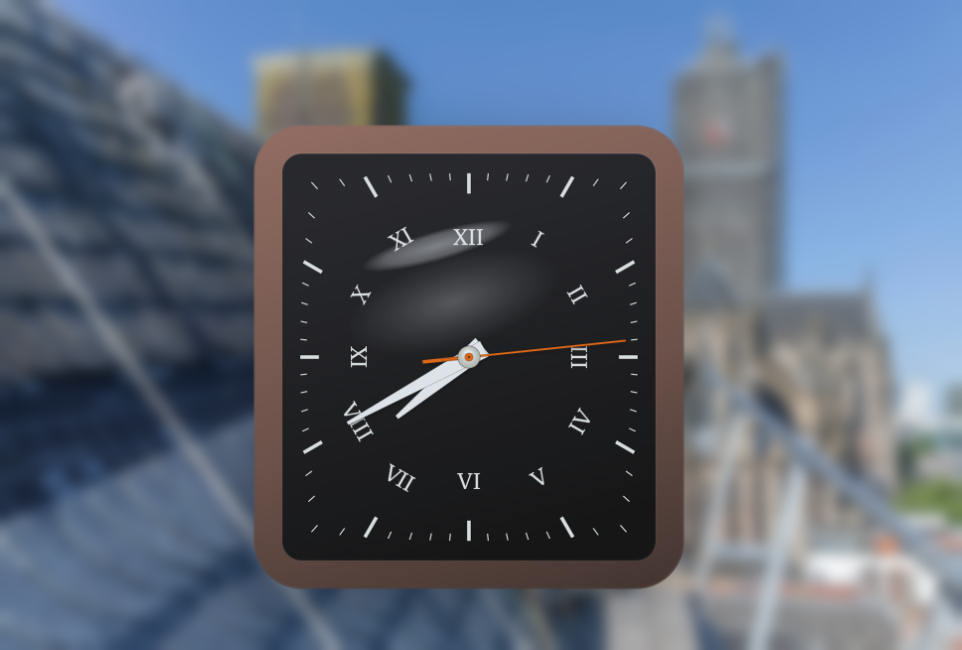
7:40:14
